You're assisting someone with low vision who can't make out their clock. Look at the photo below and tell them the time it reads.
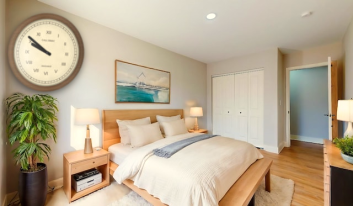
9:51
